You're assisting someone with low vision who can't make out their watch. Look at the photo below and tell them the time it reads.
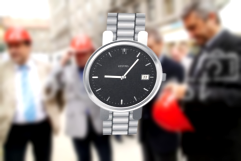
9:06
